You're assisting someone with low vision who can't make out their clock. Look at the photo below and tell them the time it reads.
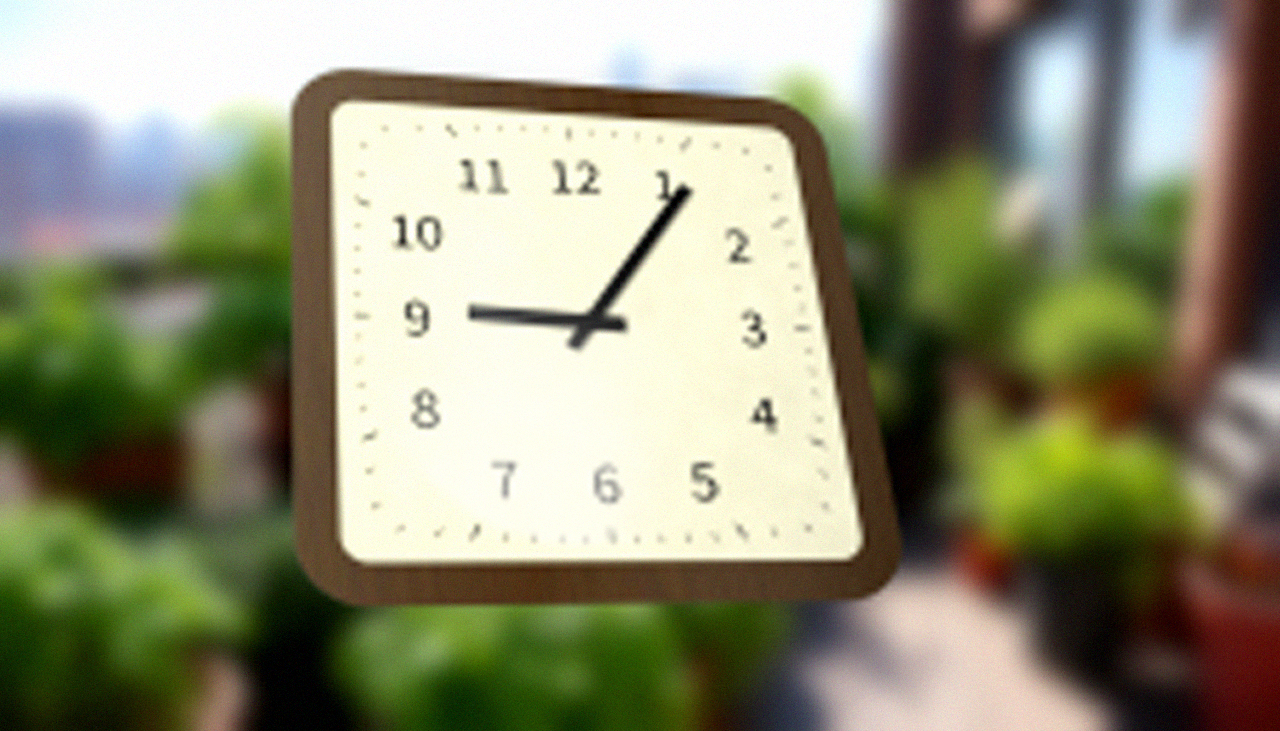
9:06
